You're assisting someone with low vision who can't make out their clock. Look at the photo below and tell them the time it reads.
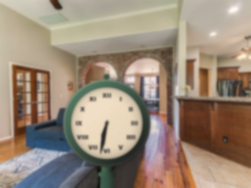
6:32
